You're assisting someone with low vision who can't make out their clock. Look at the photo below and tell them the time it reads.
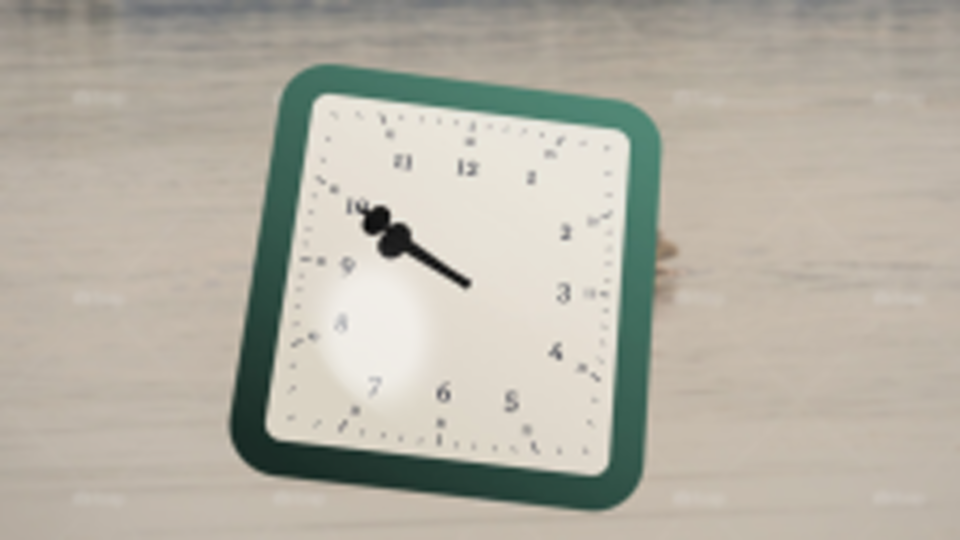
9:50
